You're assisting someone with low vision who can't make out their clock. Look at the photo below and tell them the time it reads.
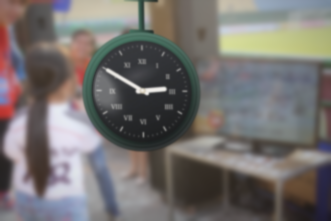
2:50
